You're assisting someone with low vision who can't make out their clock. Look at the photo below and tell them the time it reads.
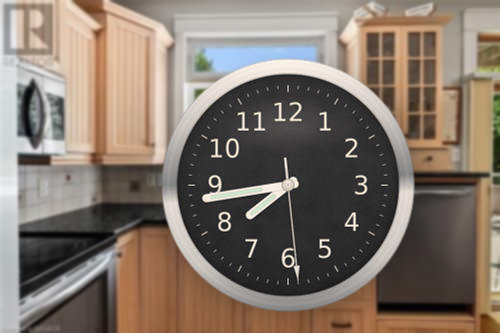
7:43:29
